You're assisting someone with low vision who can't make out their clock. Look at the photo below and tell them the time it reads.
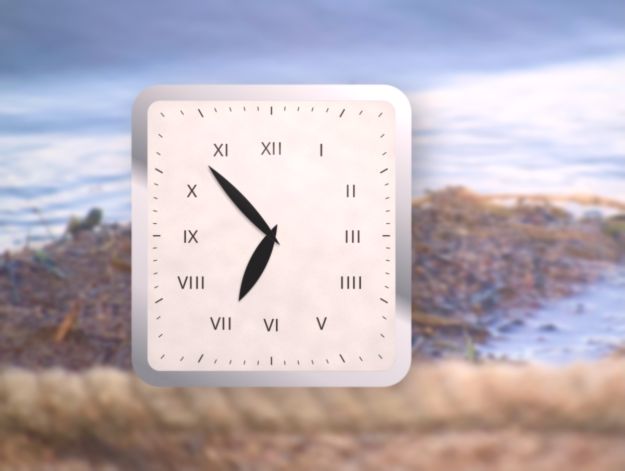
6:53
